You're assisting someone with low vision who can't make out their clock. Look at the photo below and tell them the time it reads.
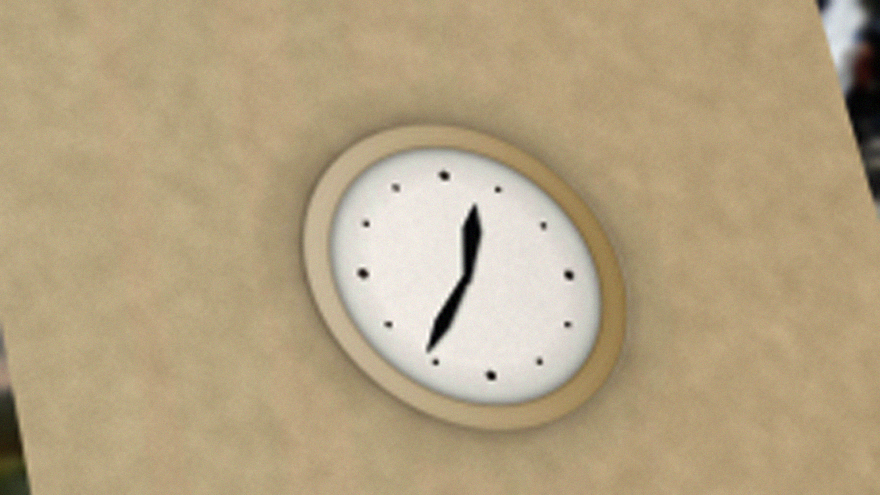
12:36
